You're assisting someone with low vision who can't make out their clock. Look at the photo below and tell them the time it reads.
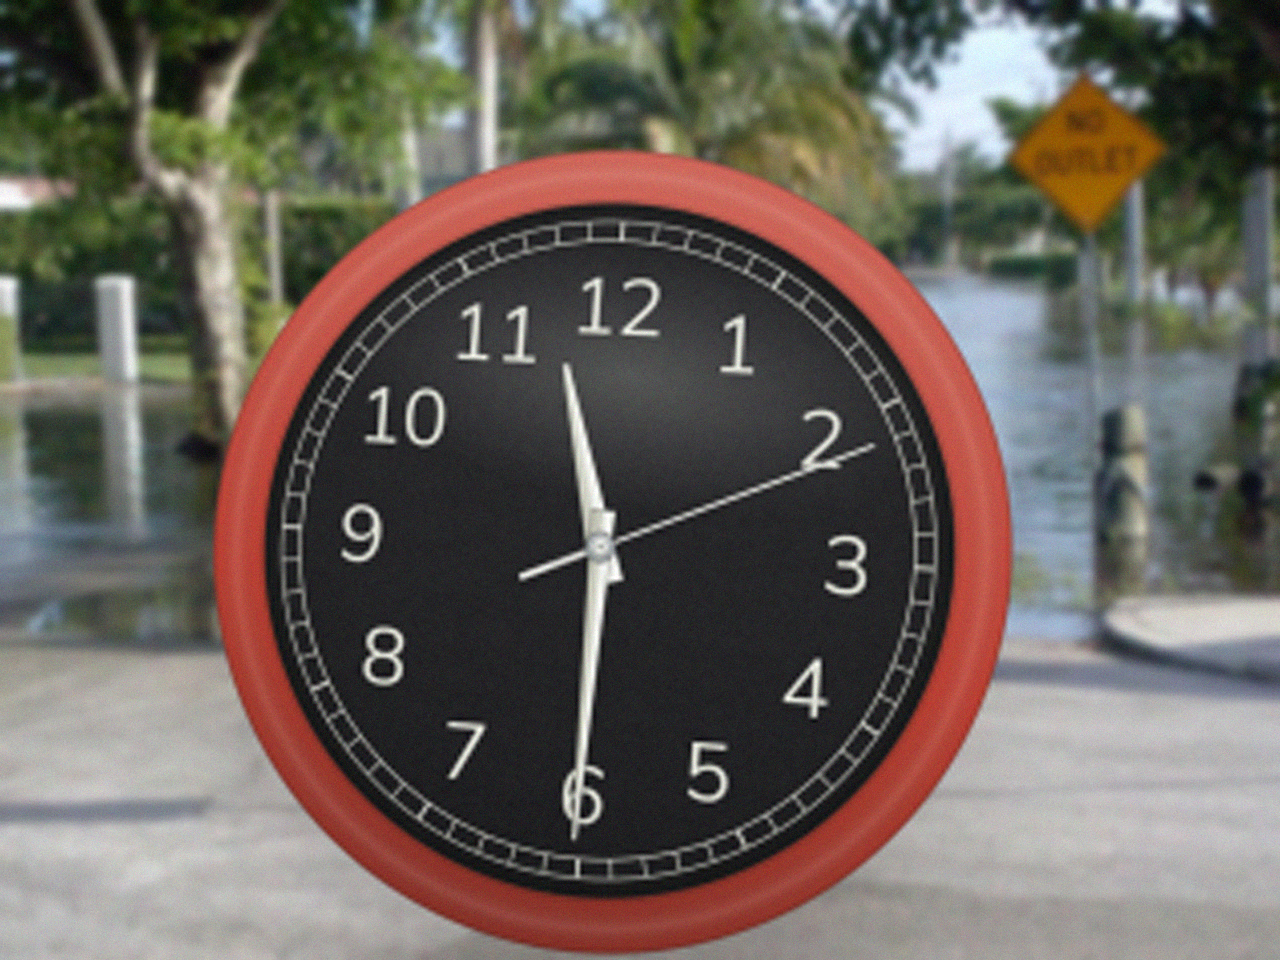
11:30:11
